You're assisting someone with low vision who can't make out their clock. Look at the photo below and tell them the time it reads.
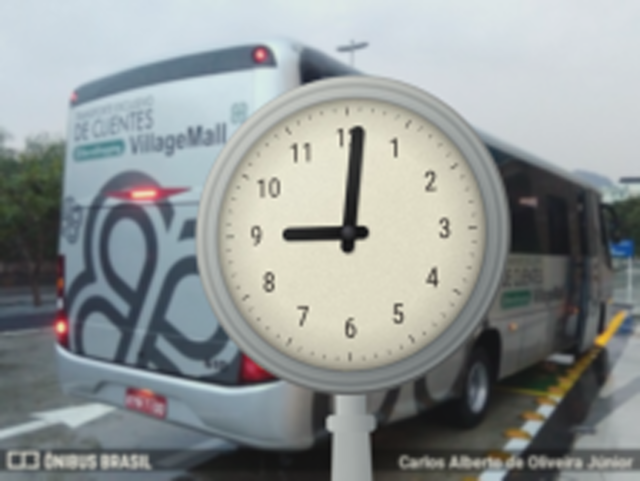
9:01
